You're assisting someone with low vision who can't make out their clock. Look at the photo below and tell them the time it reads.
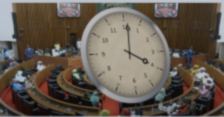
4:01
